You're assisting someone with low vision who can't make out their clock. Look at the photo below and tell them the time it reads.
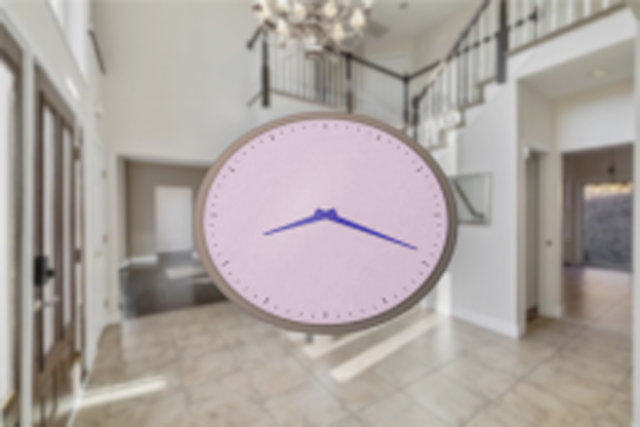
8:19
